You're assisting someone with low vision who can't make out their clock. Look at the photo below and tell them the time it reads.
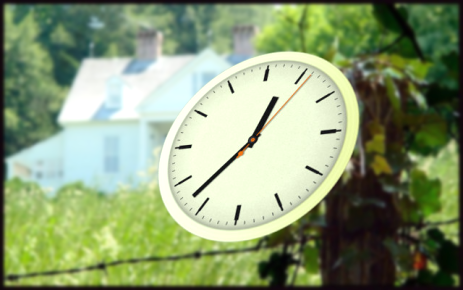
12:37:06
